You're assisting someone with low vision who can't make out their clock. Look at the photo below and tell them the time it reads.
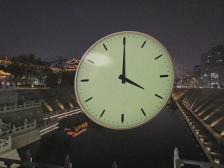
4:00
